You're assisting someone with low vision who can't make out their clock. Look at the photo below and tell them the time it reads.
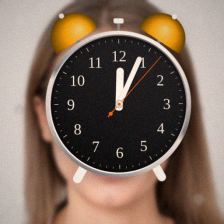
12:04:07
